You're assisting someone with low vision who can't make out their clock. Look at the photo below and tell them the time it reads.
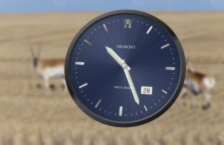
10:26
